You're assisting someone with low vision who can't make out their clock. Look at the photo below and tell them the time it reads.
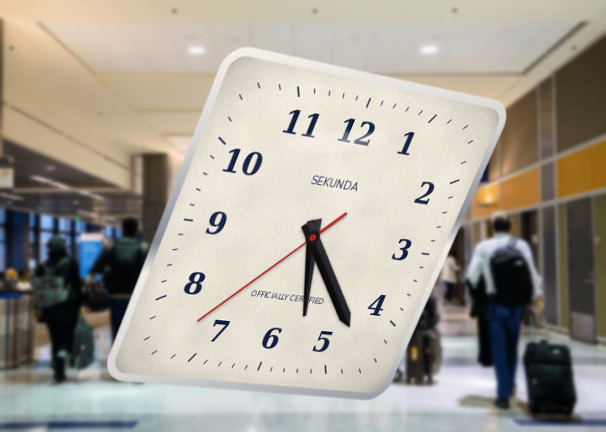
5:22:37
